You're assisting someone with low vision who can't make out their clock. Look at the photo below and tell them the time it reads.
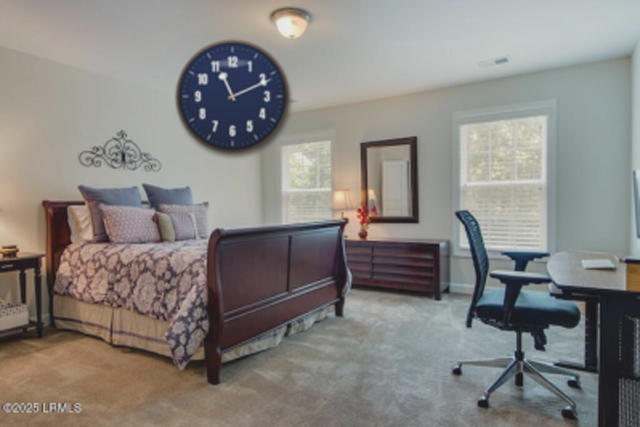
11:11
